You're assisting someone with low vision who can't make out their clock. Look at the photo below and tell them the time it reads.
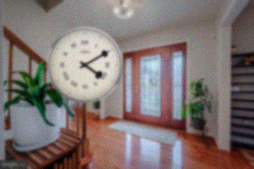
4:10
